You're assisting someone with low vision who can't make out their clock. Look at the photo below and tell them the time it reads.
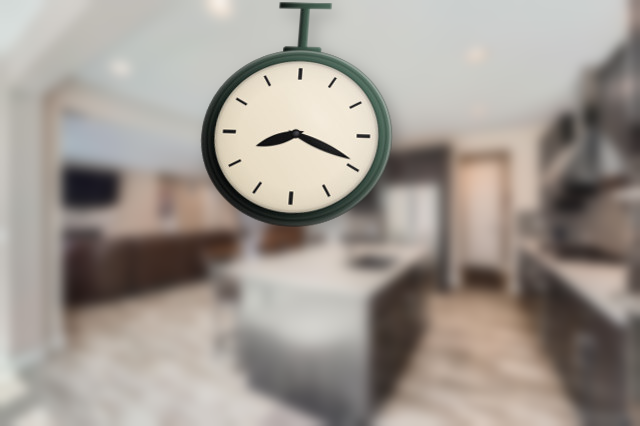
8:19
